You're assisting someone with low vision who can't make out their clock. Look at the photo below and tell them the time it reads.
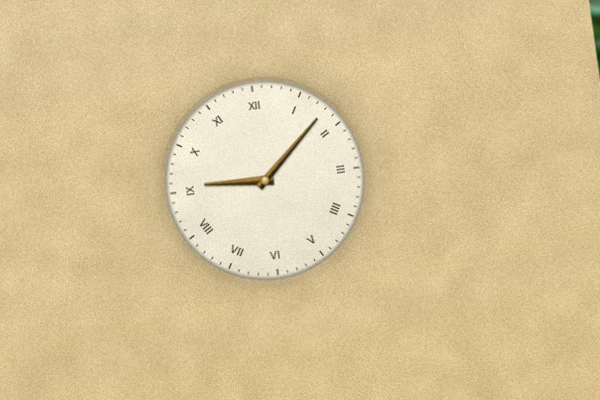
9:08
